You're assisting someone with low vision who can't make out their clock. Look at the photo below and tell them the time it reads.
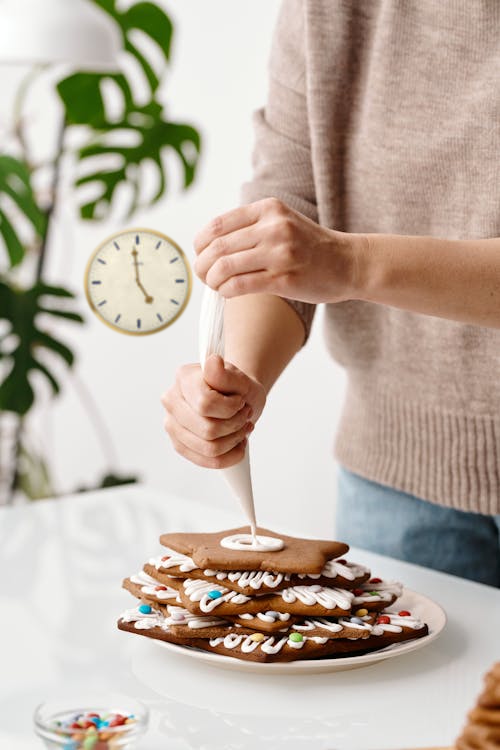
4:59
